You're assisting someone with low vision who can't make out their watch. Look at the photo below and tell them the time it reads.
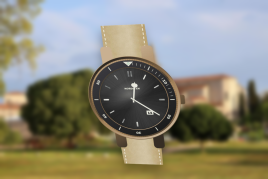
12:21
